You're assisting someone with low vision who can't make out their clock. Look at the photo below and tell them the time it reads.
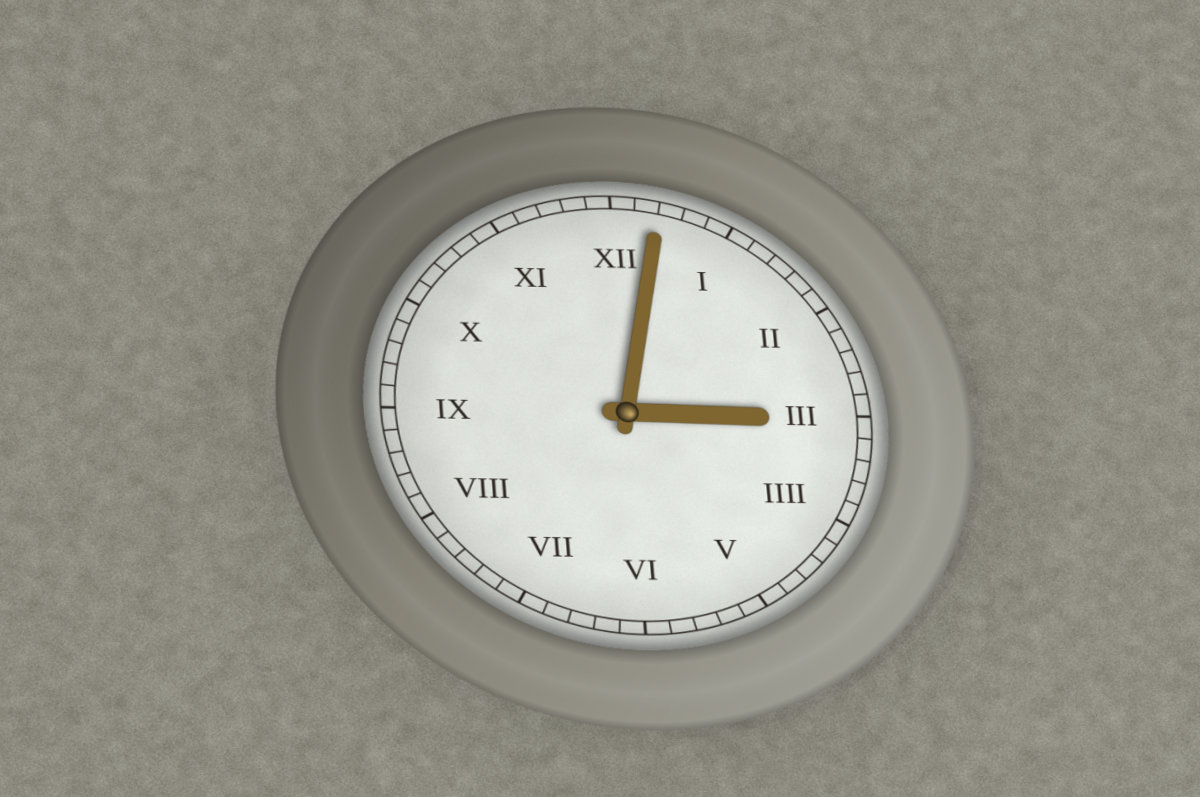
3:02
